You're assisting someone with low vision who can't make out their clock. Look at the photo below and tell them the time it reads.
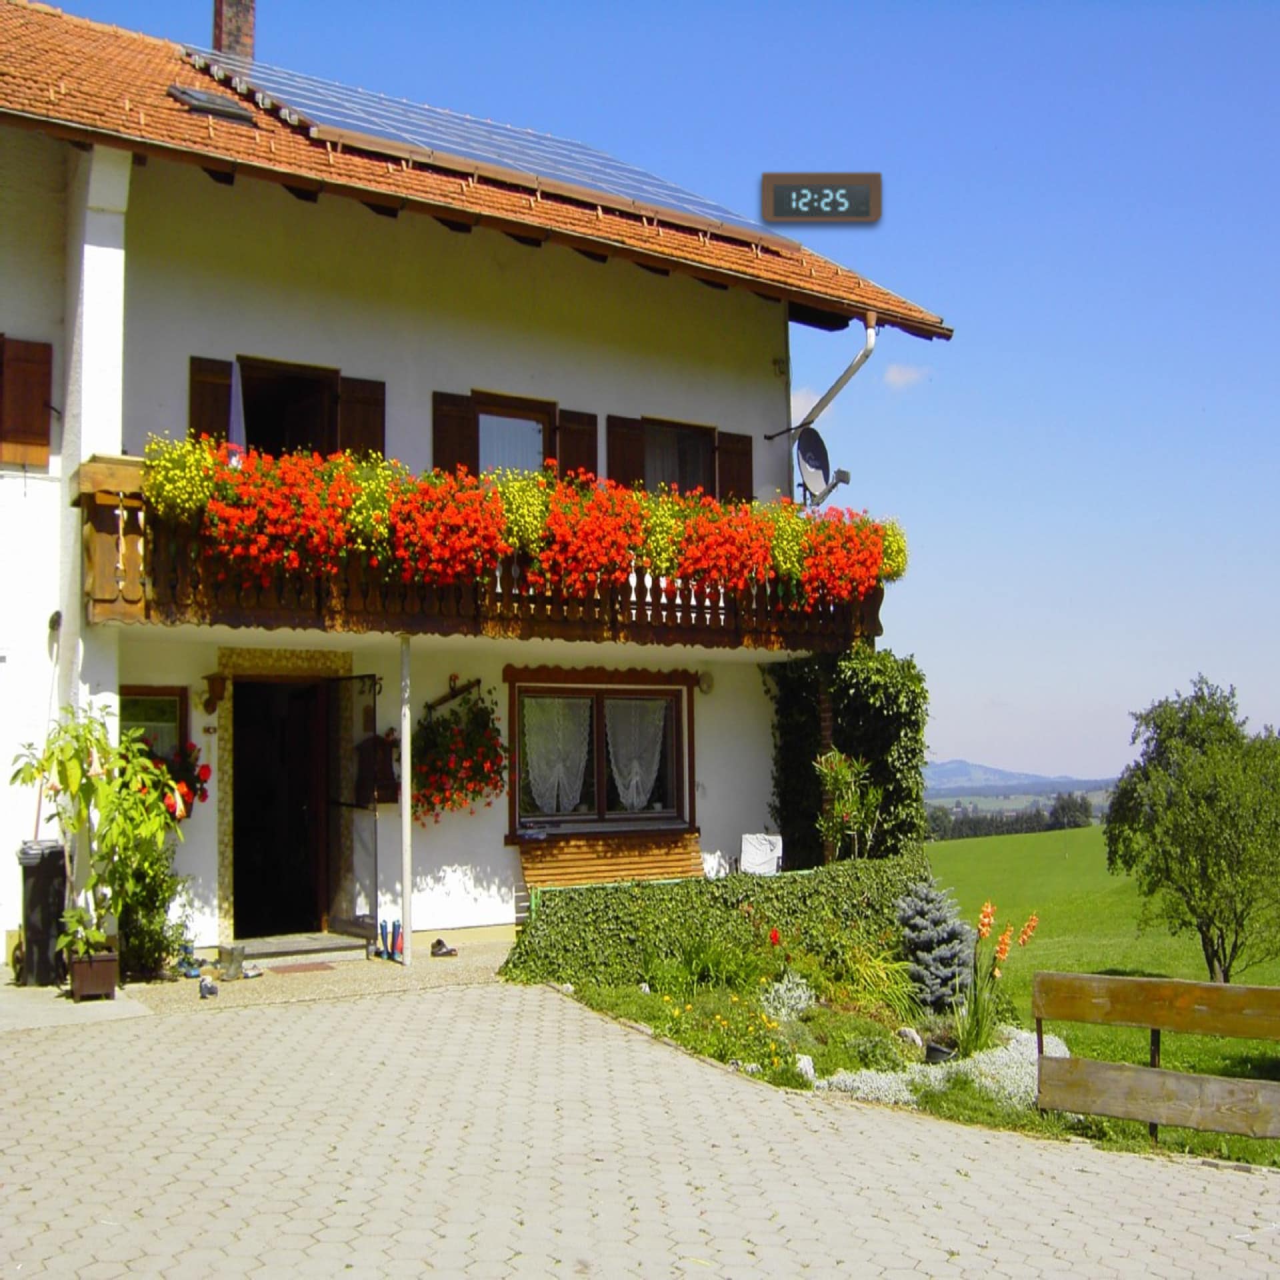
12:25
